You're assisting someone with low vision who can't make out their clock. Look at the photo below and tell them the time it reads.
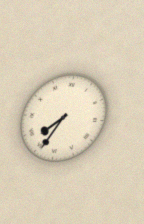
7:34
